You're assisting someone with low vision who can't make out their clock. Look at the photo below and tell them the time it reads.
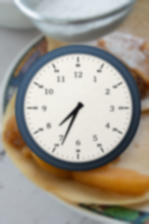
7:34
